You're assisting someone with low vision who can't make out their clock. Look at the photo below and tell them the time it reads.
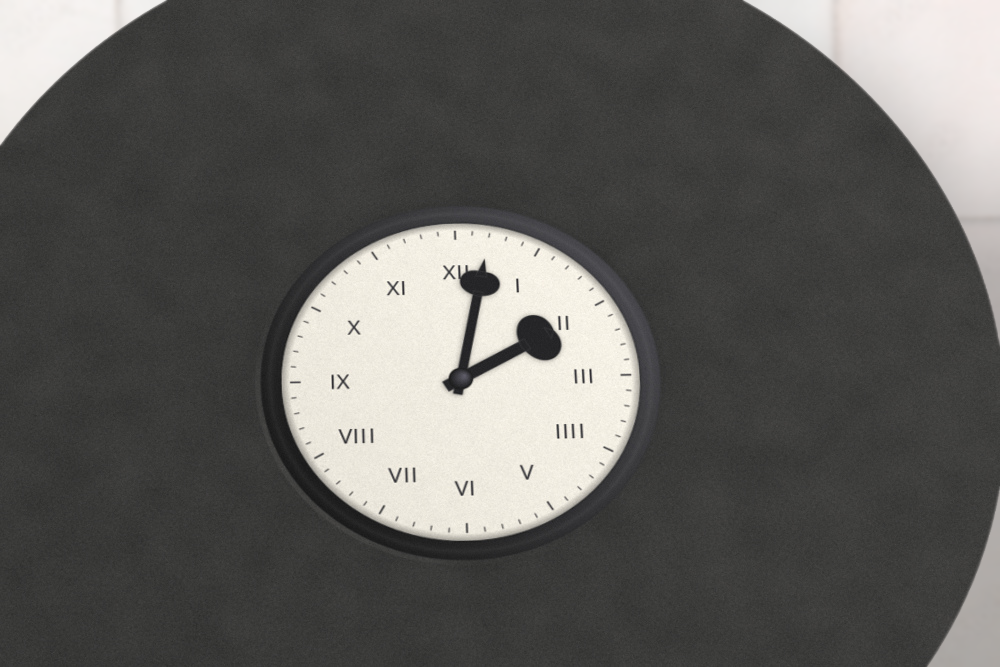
2:02
